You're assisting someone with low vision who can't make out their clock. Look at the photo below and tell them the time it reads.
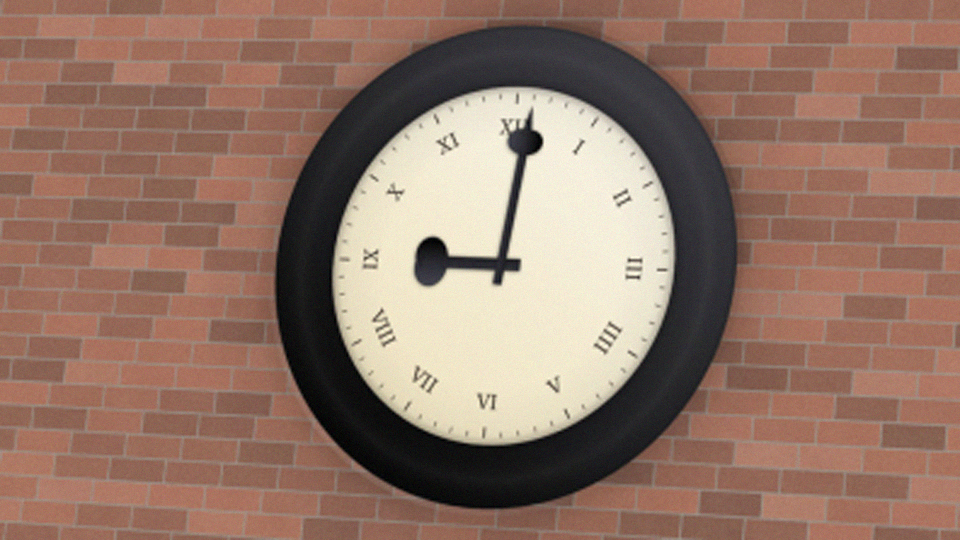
9:01
